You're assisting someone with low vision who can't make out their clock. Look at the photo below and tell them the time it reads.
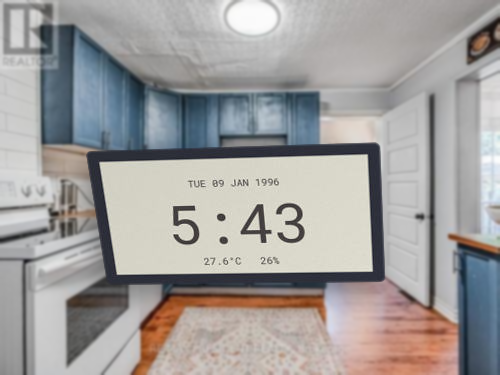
5:43
